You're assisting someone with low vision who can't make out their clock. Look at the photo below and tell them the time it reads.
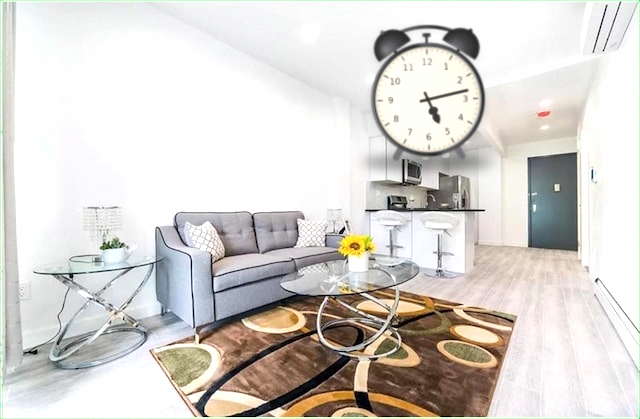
5:13
